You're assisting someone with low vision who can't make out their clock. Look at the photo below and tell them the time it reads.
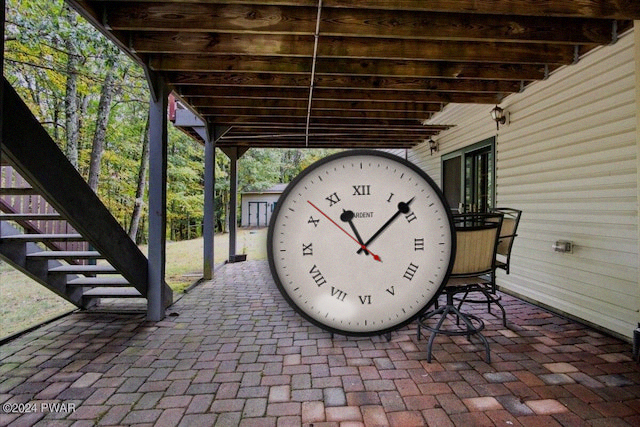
11:07:52
